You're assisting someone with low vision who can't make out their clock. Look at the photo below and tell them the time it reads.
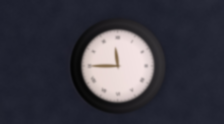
11:45
